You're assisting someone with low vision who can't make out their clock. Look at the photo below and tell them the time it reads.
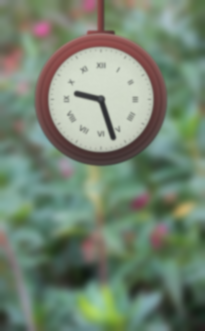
9:27
